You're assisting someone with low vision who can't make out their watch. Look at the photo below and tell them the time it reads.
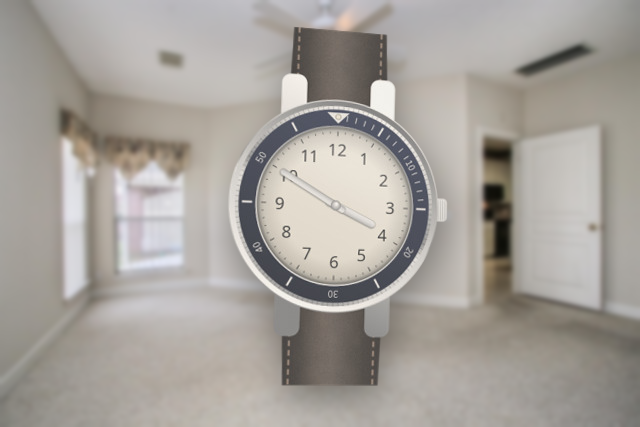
3:50
